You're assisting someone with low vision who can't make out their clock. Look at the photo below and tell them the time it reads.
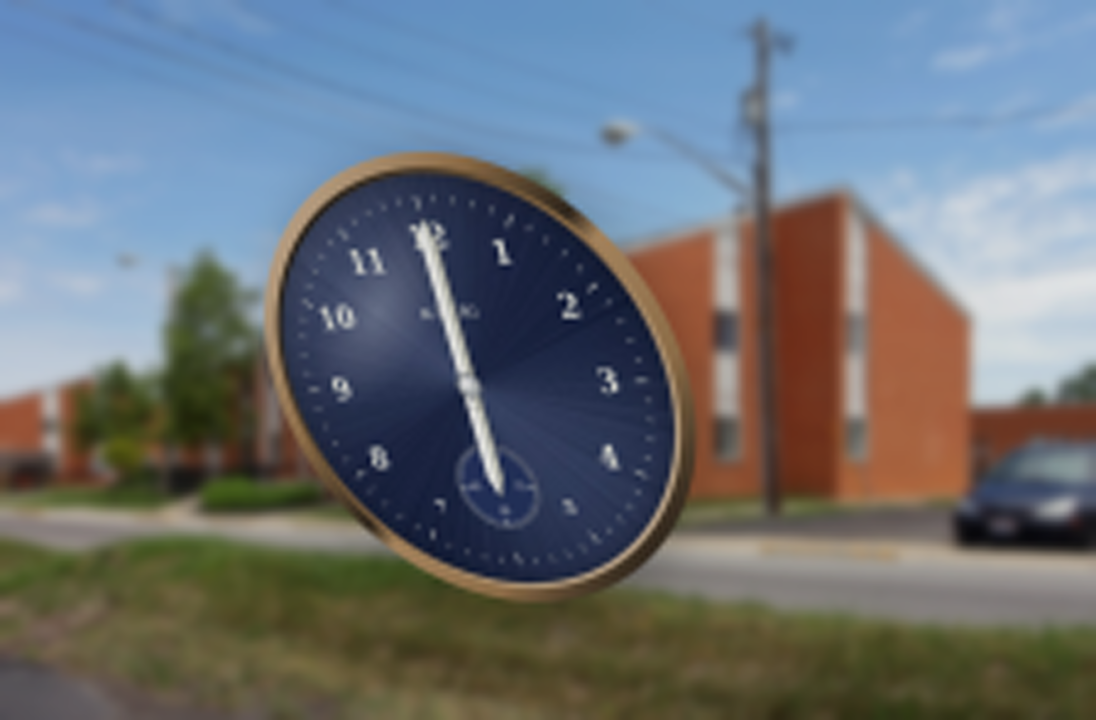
6:00
